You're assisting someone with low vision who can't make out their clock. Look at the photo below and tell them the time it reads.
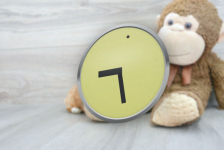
8:26
